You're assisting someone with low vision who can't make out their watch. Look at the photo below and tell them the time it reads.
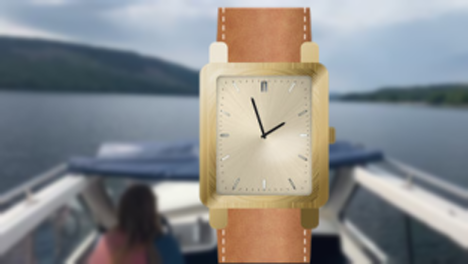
1:57
